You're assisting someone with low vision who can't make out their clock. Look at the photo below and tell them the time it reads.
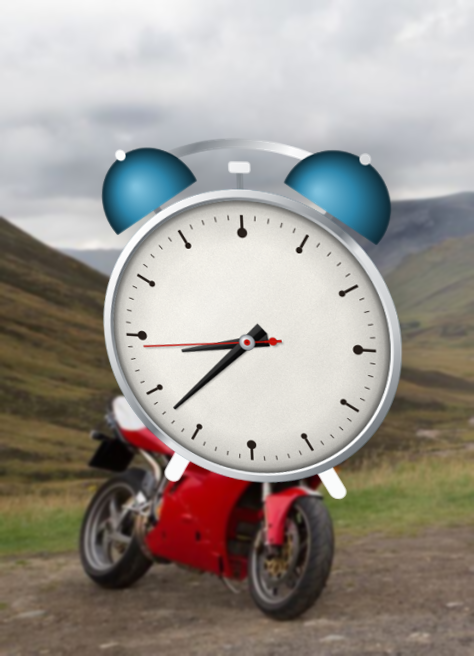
8:37:44
